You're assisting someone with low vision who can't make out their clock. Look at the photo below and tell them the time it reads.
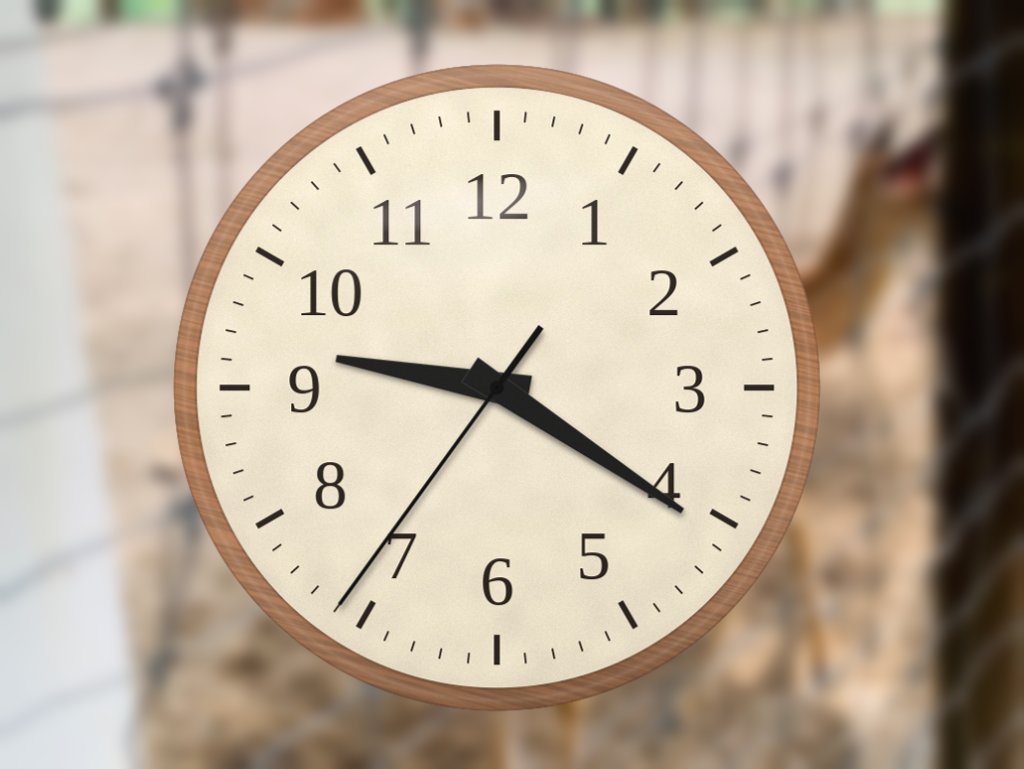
9:20:36
